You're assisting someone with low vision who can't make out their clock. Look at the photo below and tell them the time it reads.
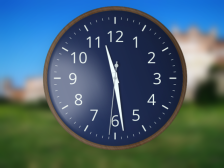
11:28:31
